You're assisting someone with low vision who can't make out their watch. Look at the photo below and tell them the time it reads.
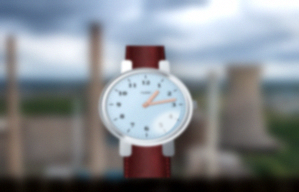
1:13
